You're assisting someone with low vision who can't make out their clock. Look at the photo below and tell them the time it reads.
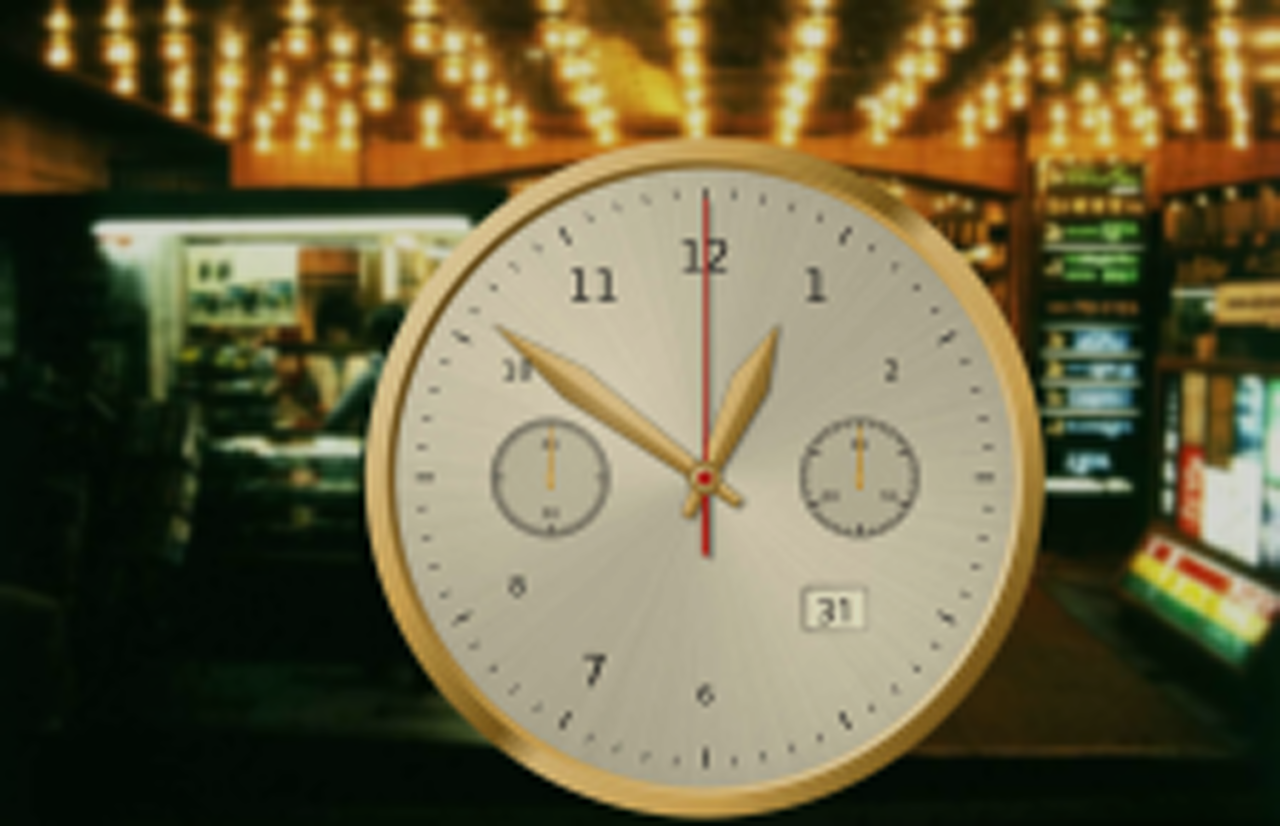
12:51
